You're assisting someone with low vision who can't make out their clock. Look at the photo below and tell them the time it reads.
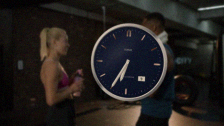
6:35
